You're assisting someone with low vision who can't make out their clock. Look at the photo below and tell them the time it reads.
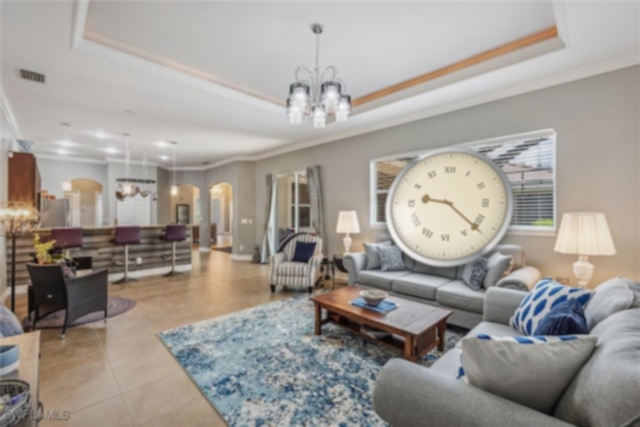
9:22
